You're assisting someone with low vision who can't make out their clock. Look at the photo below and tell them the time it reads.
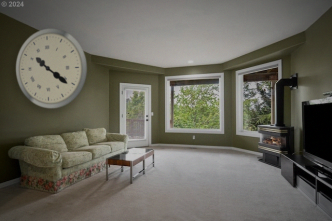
10:21
